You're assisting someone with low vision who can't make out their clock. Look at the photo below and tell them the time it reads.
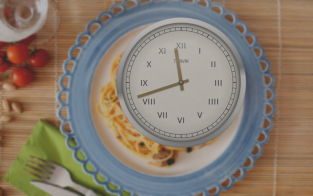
11:42
